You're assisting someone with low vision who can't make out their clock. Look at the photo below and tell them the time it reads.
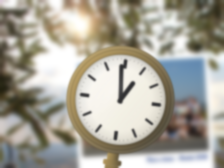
12:59
